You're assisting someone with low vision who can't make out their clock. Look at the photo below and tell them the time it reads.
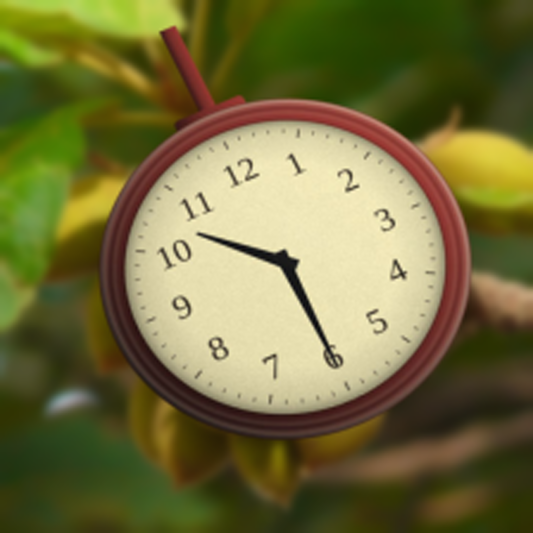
10:30
